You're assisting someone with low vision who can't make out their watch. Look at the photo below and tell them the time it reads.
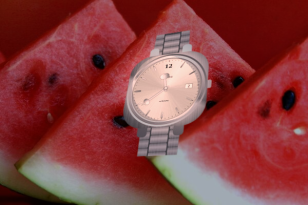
11:39
